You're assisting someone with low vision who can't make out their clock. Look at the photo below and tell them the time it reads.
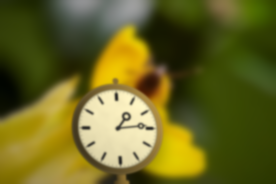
1:14
